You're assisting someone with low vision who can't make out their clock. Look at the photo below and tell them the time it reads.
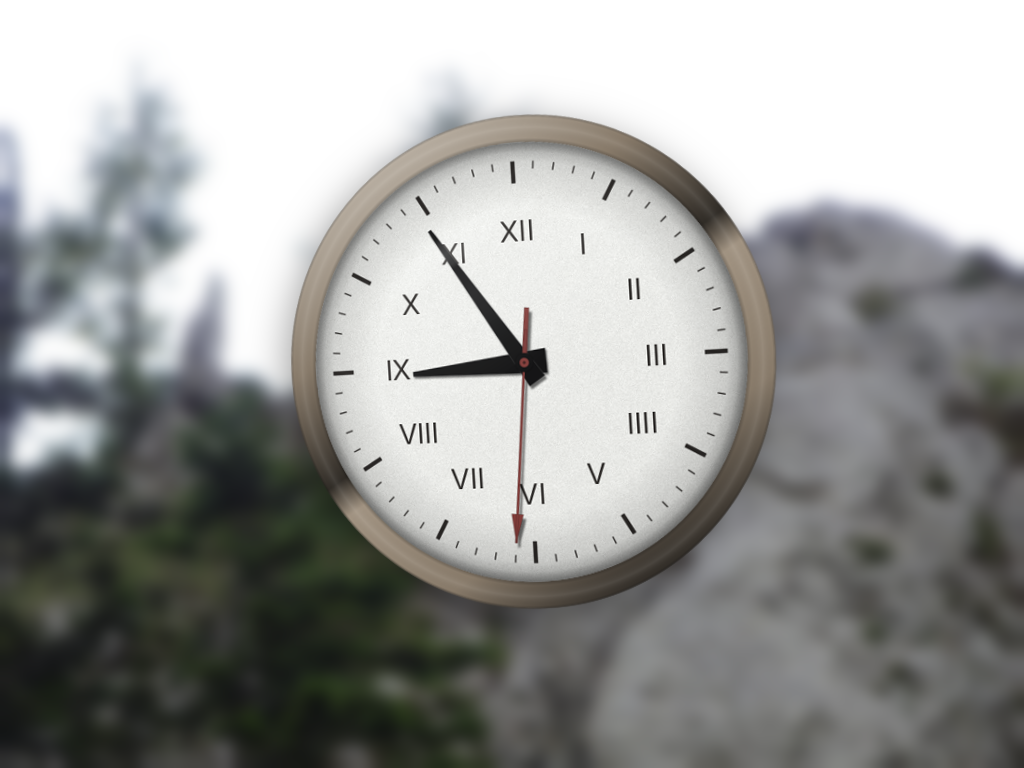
8:54:31
